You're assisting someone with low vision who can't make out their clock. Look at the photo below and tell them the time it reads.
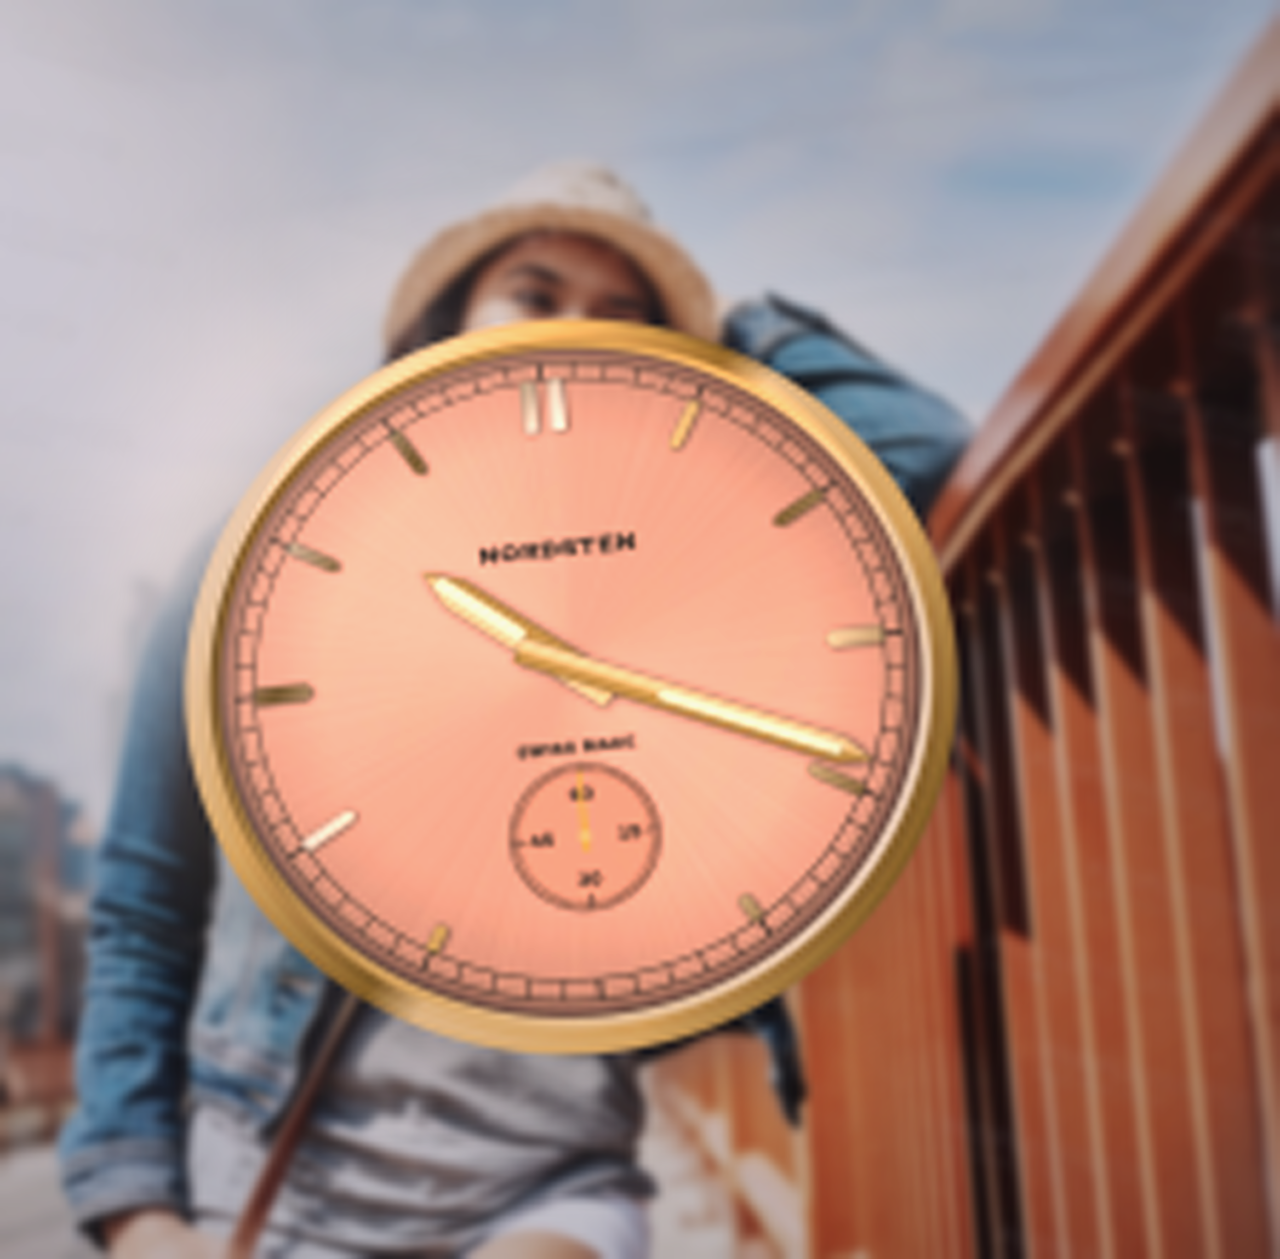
10:19
